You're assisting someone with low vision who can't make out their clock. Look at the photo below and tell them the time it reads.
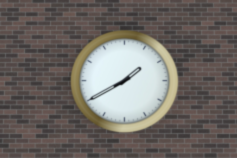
1:40
